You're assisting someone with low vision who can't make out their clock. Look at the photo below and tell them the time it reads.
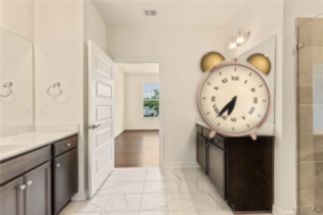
6:37
